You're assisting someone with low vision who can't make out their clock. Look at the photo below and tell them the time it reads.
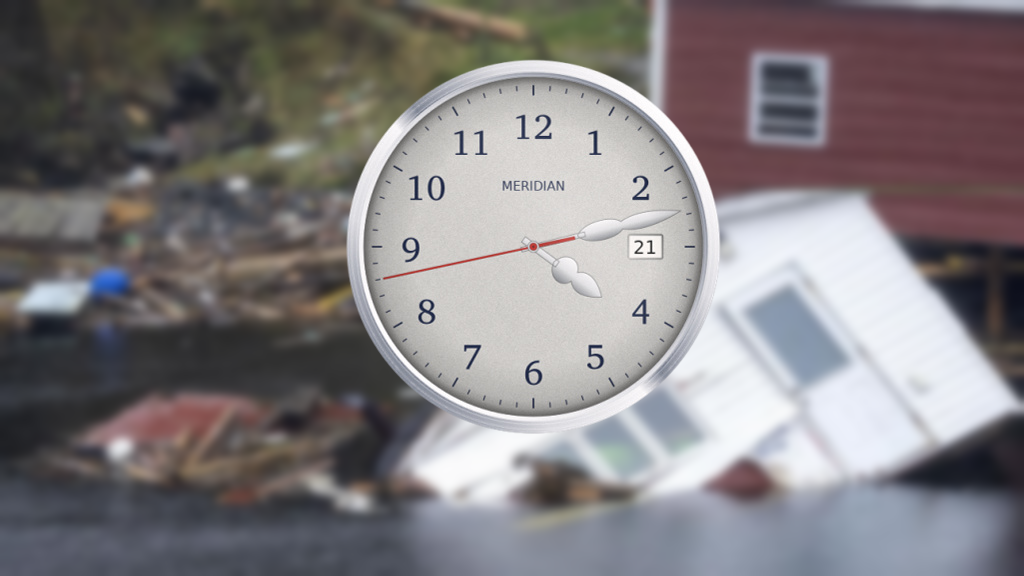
4:12:43
